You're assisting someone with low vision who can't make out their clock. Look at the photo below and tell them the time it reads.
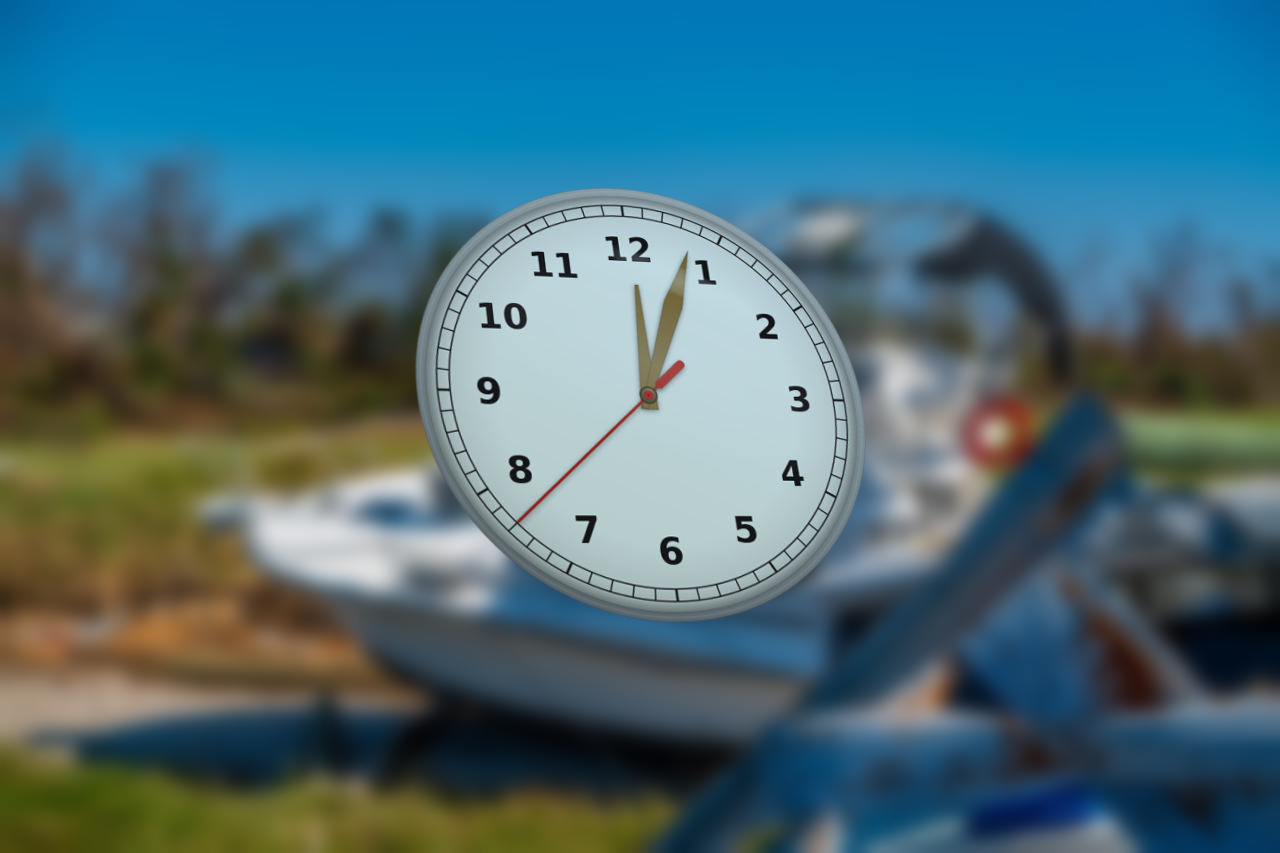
12:03:38
